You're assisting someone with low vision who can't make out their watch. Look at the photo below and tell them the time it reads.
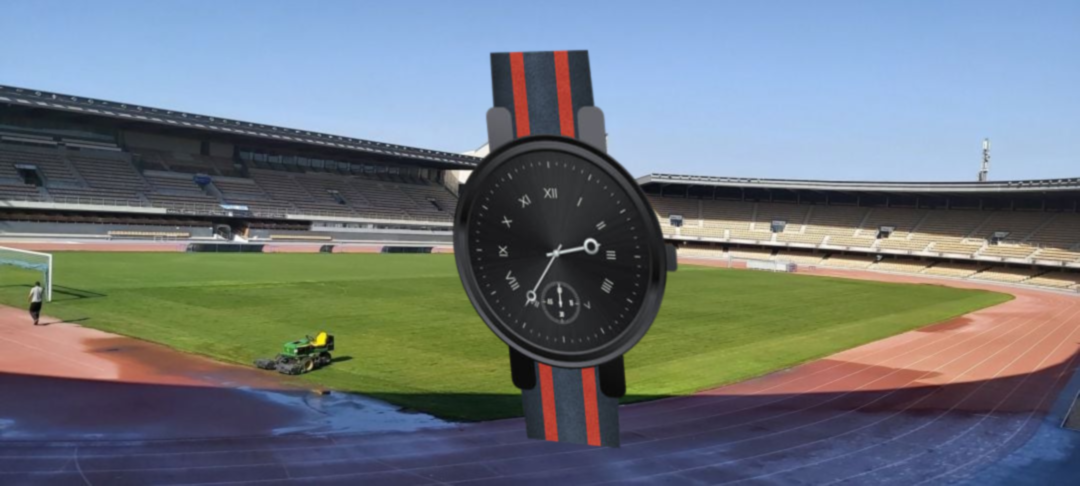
2:36
